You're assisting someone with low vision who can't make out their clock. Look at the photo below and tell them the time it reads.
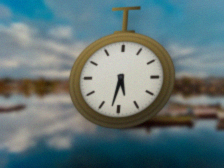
5:32
